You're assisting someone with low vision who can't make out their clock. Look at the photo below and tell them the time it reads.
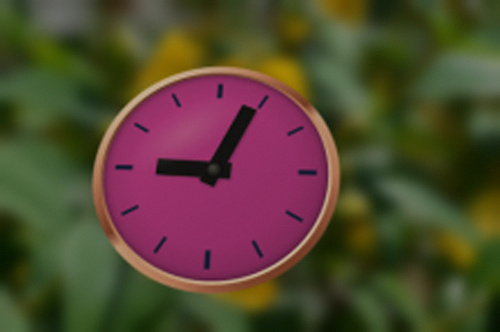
9:04
